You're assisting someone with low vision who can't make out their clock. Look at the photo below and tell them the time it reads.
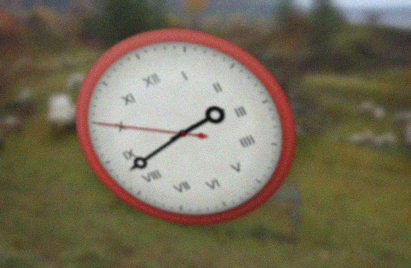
2:42:50
